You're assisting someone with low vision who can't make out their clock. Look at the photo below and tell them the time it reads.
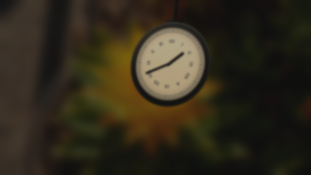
1:41
